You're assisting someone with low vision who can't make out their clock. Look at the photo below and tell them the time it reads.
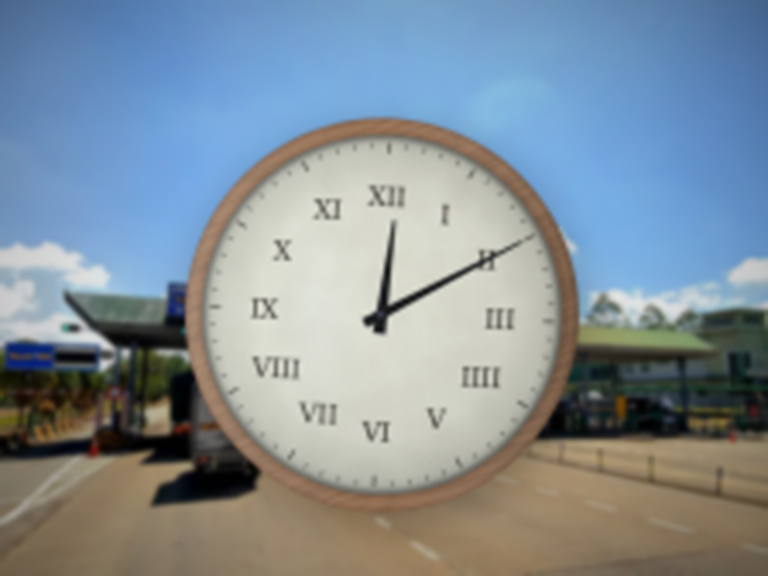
12:10
